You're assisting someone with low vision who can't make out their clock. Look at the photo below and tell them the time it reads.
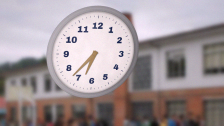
6:37
